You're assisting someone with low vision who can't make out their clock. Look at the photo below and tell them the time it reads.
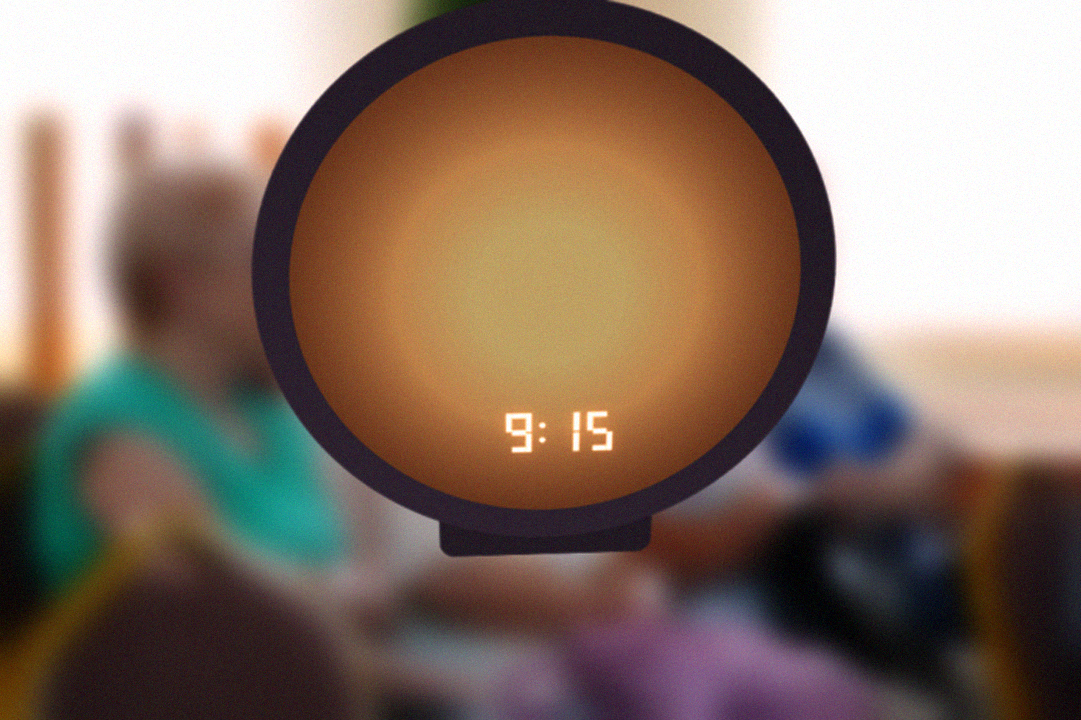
9:15
